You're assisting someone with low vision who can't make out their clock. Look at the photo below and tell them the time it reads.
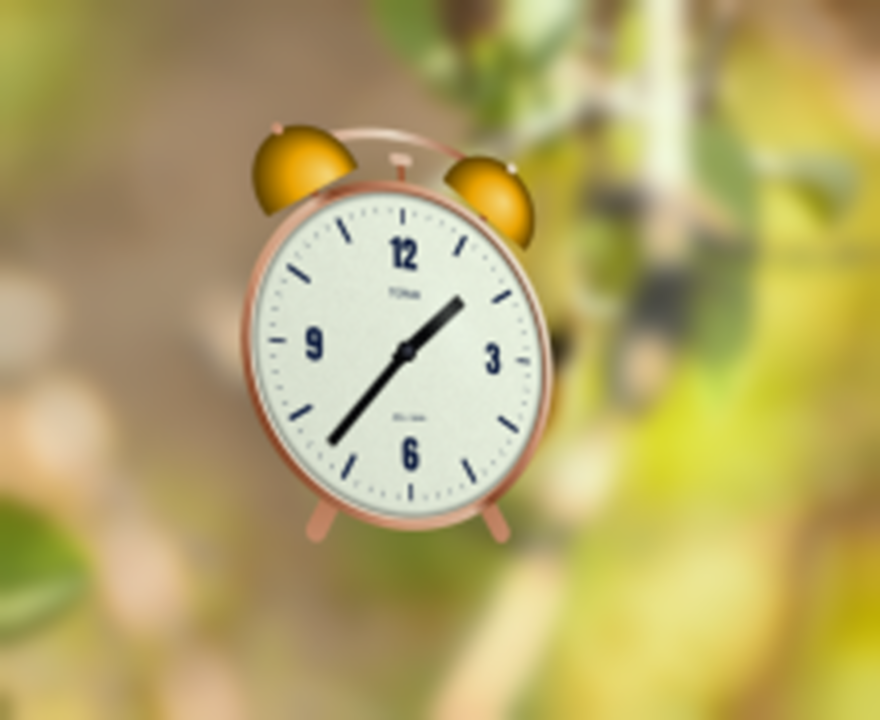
1:37
